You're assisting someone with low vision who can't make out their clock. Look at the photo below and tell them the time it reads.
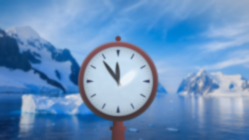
11:54
